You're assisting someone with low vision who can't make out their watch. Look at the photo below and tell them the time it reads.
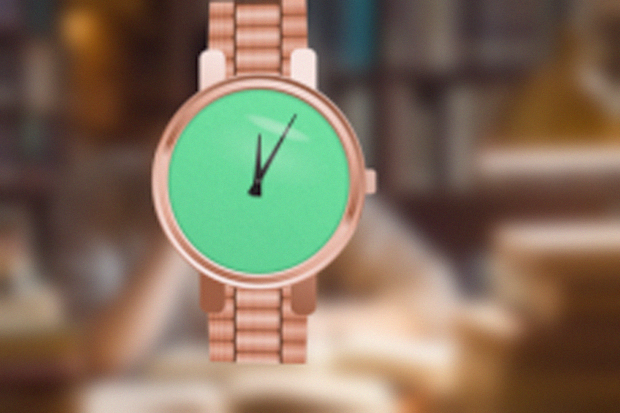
12:05
